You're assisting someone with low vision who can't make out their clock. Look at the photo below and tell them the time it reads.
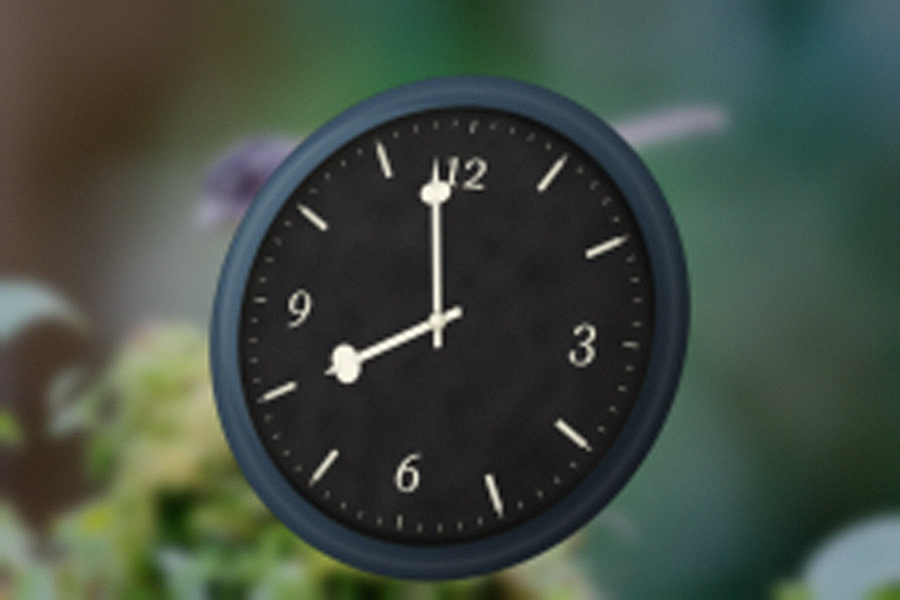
7:58
